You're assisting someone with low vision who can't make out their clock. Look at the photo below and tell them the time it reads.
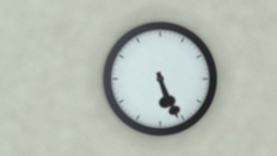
5:26
